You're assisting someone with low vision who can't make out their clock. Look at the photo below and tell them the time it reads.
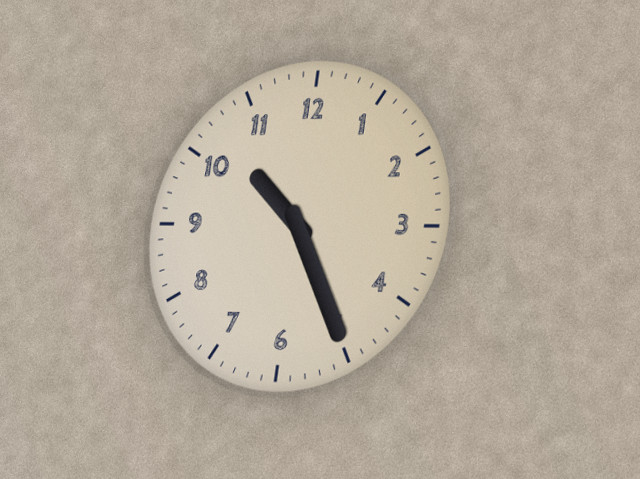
10:25
